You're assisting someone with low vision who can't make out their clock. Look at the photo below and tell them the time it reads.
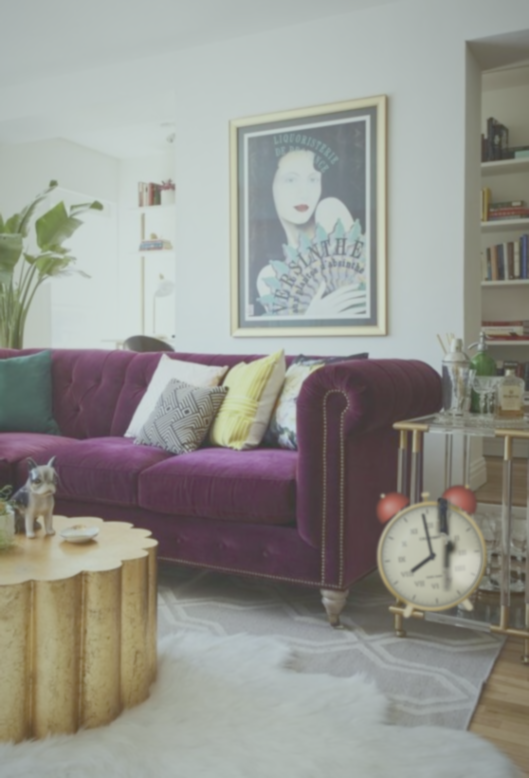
7:59
